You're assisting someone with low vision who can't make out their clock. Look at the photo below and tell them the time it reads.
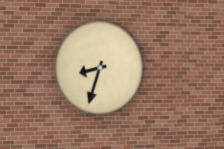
8:33
